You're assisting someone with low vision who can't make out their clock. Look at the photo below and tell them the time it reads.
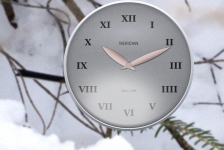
10:11
